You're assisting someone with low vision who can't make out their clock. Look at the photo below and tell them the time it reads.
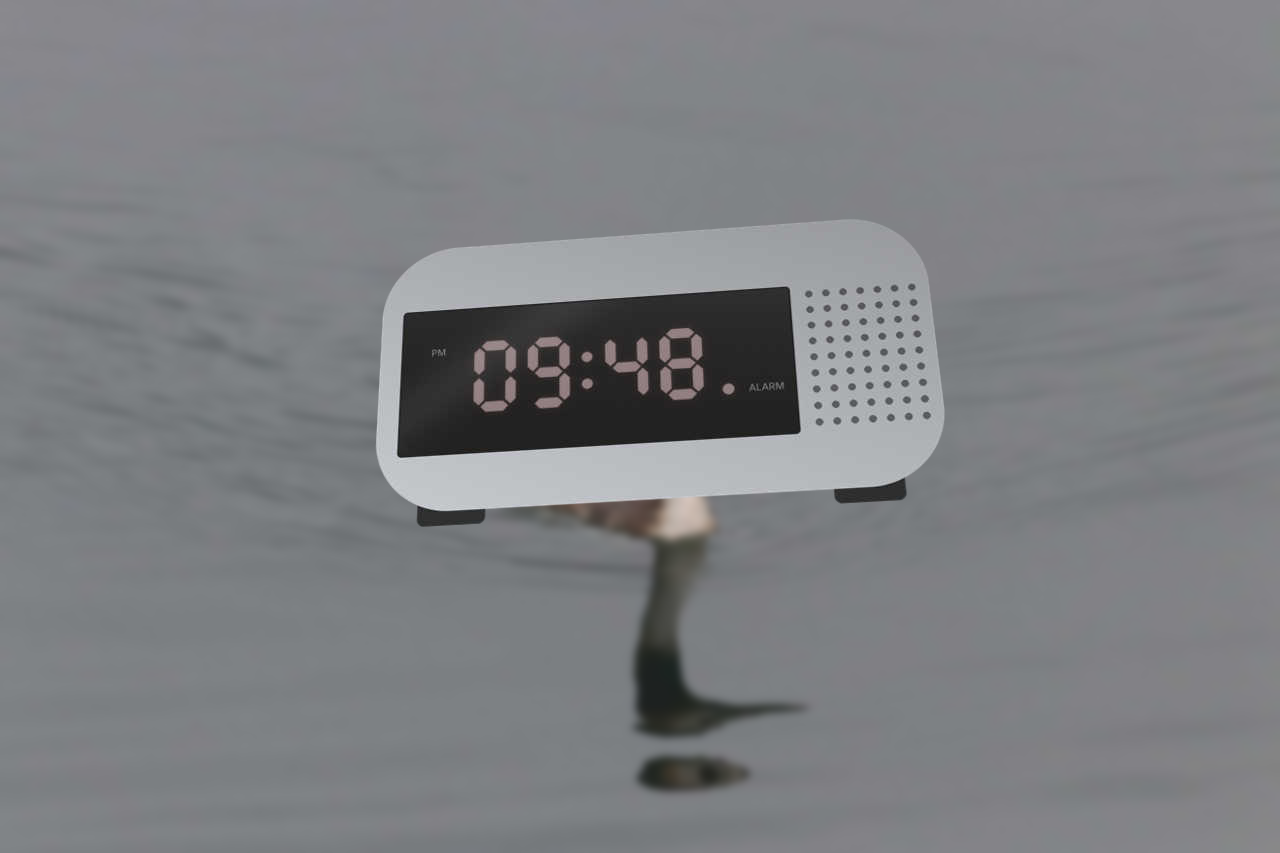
9:48
